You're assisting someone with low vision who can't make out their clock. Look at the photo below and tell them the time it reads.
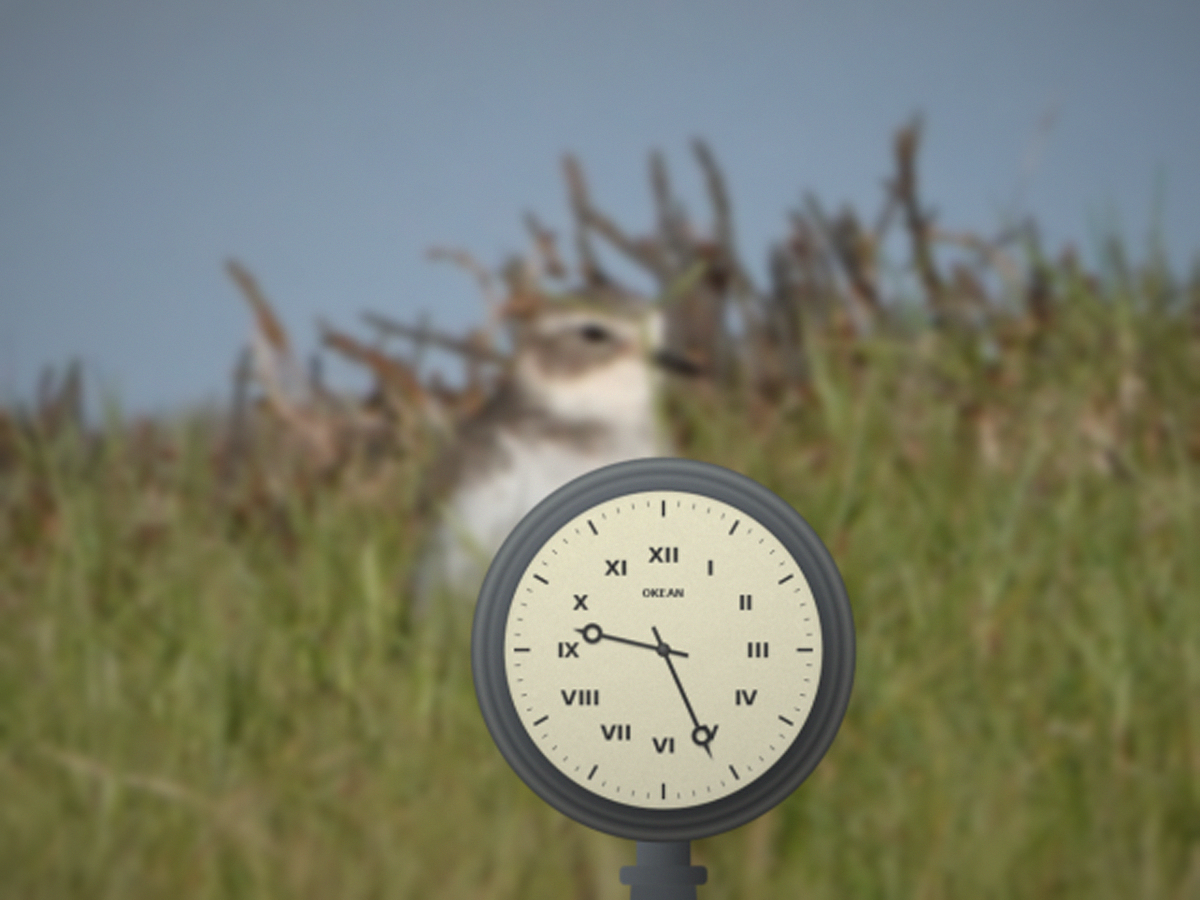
9:26
